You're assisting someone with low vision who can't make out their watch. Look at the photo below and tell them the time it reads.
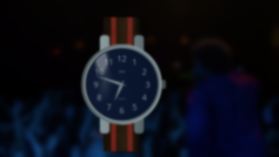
6:48
